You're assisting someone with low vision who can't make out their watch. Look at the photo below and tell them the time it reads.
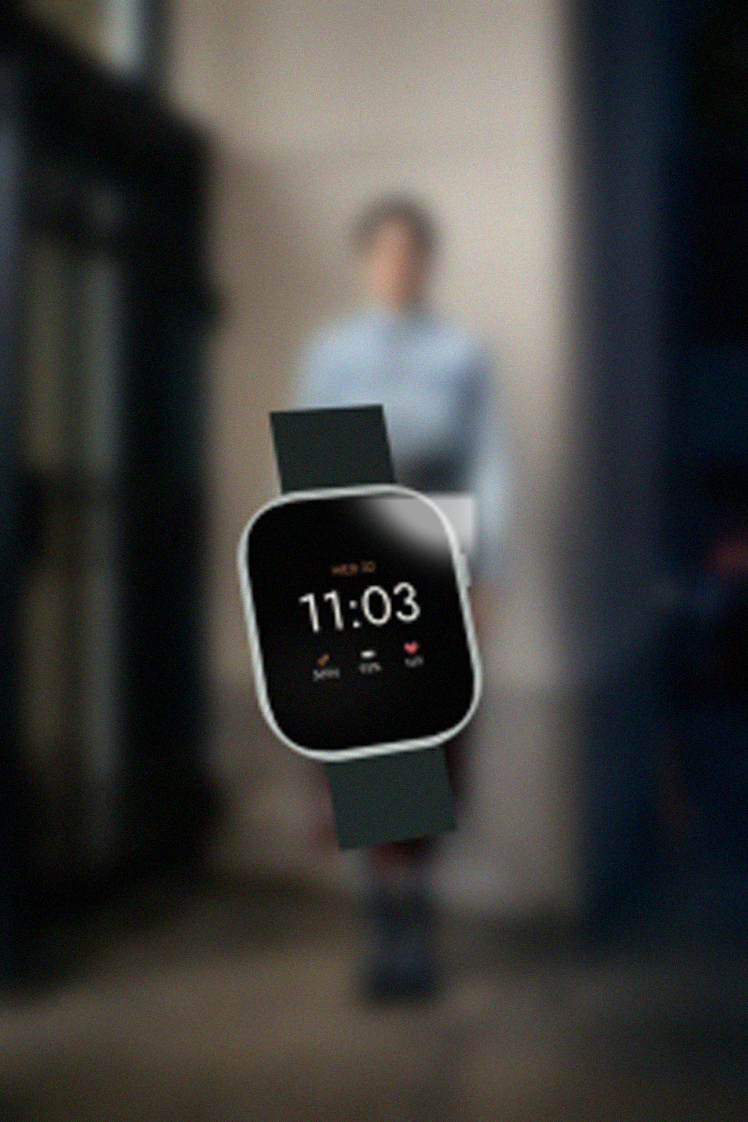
11:03
